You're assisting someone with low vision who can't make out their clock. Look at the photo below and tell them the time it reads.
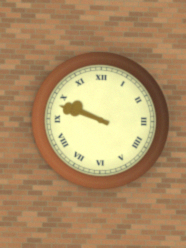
9:48
